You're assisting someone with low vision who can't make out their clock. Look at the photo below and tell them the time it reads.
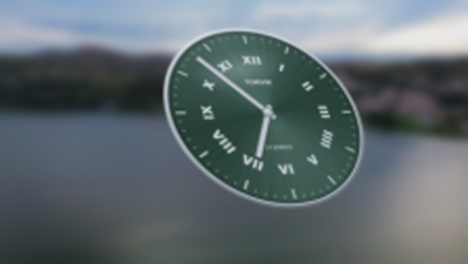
6:53
